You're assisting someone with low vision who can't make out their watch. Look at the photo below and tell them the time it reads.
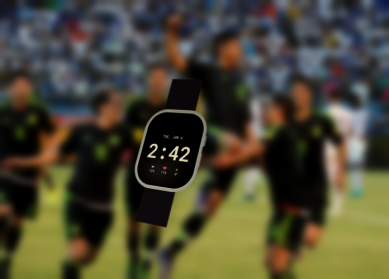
2:42
